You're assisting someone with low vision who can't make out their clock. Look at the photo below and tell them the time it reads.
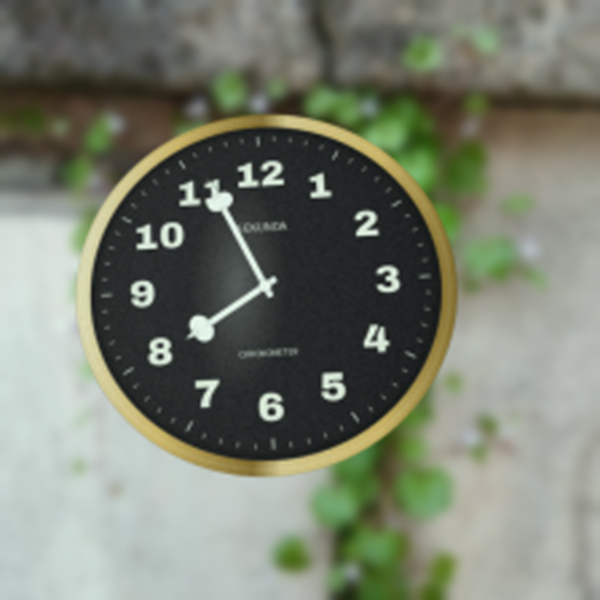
7:56
